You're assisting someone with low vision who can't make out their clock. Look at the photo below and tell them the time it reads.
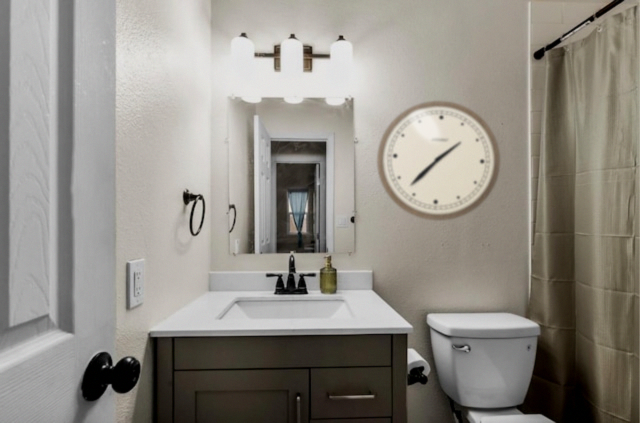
1:37
